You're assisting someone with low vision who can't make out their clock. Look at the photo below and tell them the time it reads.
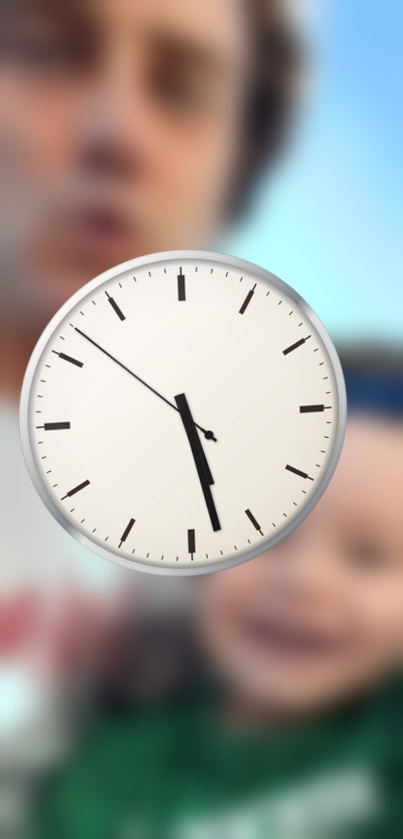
5:27:52
